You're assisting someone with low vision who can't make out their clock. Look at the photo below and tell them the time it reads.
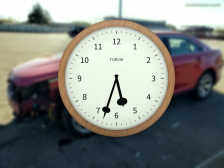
5:33
